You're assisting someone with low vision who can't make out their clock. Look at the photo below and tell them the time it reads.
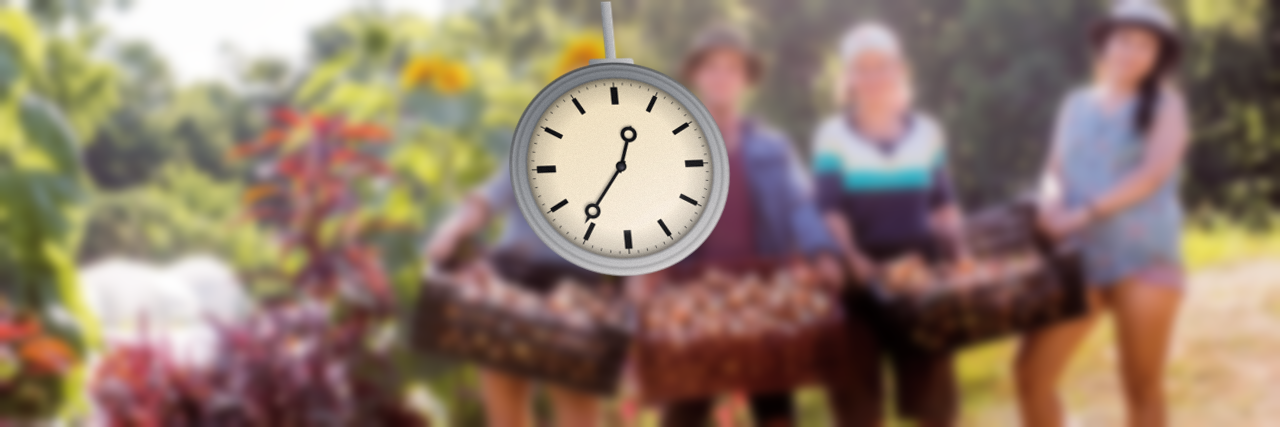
12:36
